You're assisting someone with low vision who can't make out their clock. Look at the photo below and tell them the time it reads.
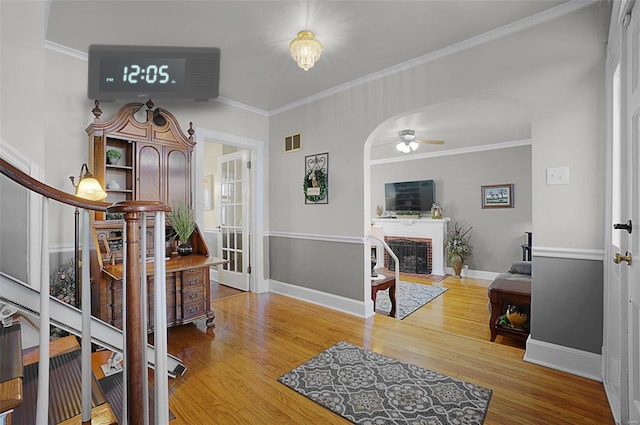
12:05
